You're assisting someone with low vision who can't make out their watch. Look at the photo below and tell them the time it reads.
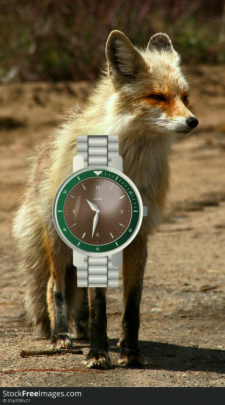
10:32
